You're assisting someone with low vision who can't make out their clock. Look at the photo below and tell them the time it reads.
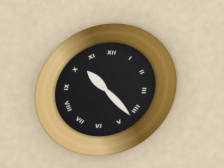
10:22
